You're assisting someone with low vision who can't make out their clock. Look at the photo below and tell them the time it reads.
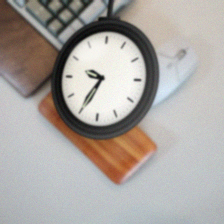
9:35
